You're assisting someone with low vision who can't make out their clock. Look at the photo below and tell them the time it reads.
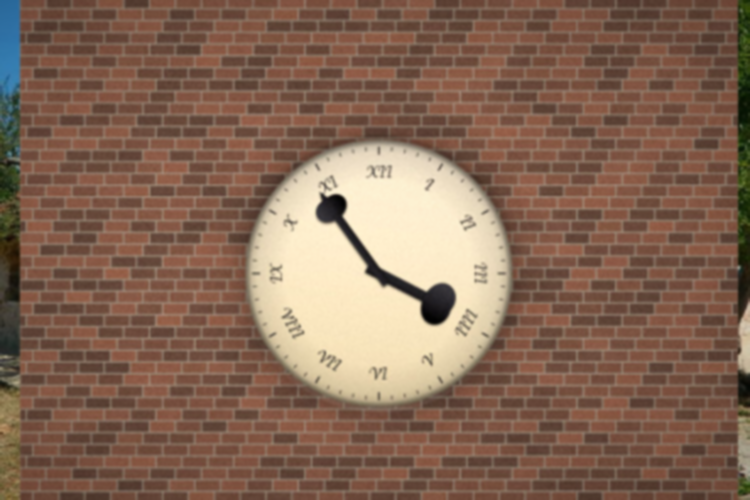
3:54
